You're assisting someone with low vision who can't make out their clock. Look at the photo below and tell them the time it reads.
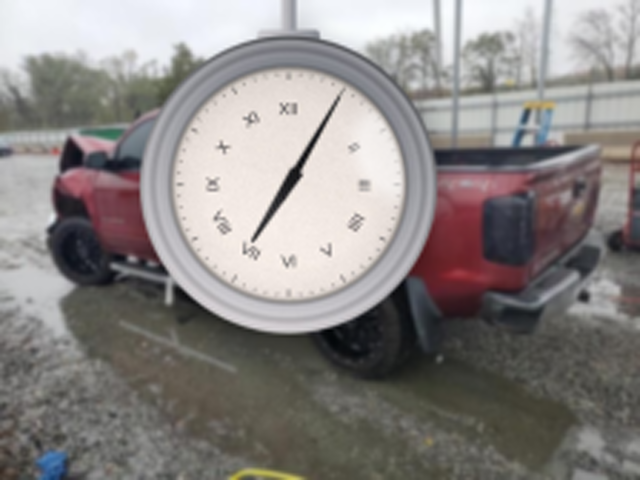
7:05
